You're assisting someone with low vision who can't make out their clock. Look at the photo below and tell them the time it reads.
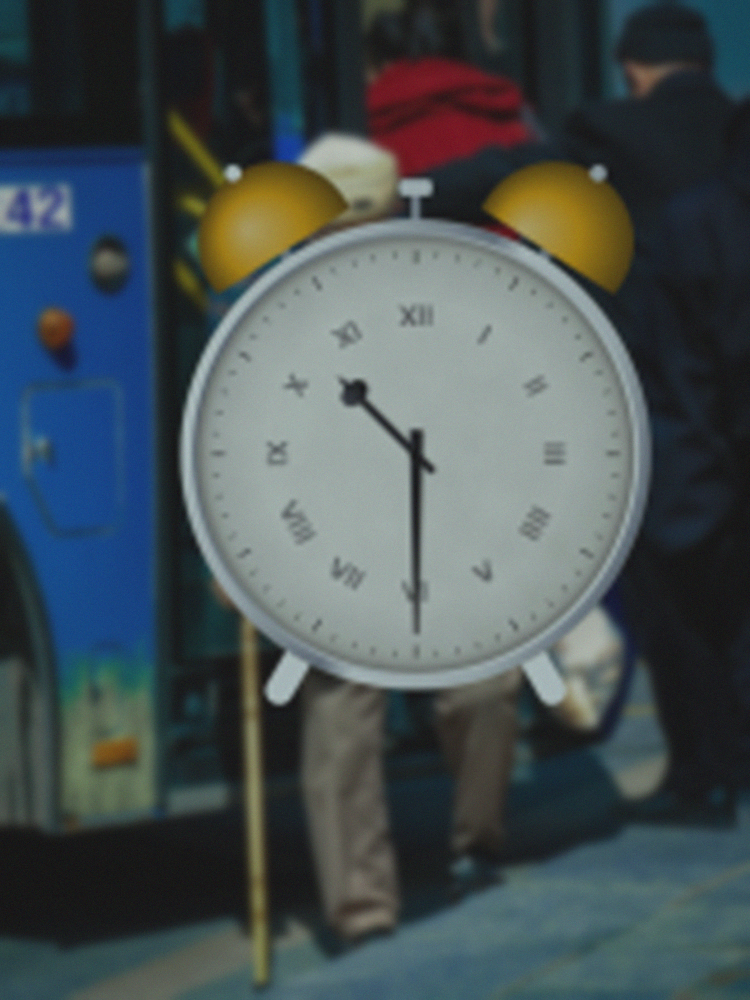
10:30
